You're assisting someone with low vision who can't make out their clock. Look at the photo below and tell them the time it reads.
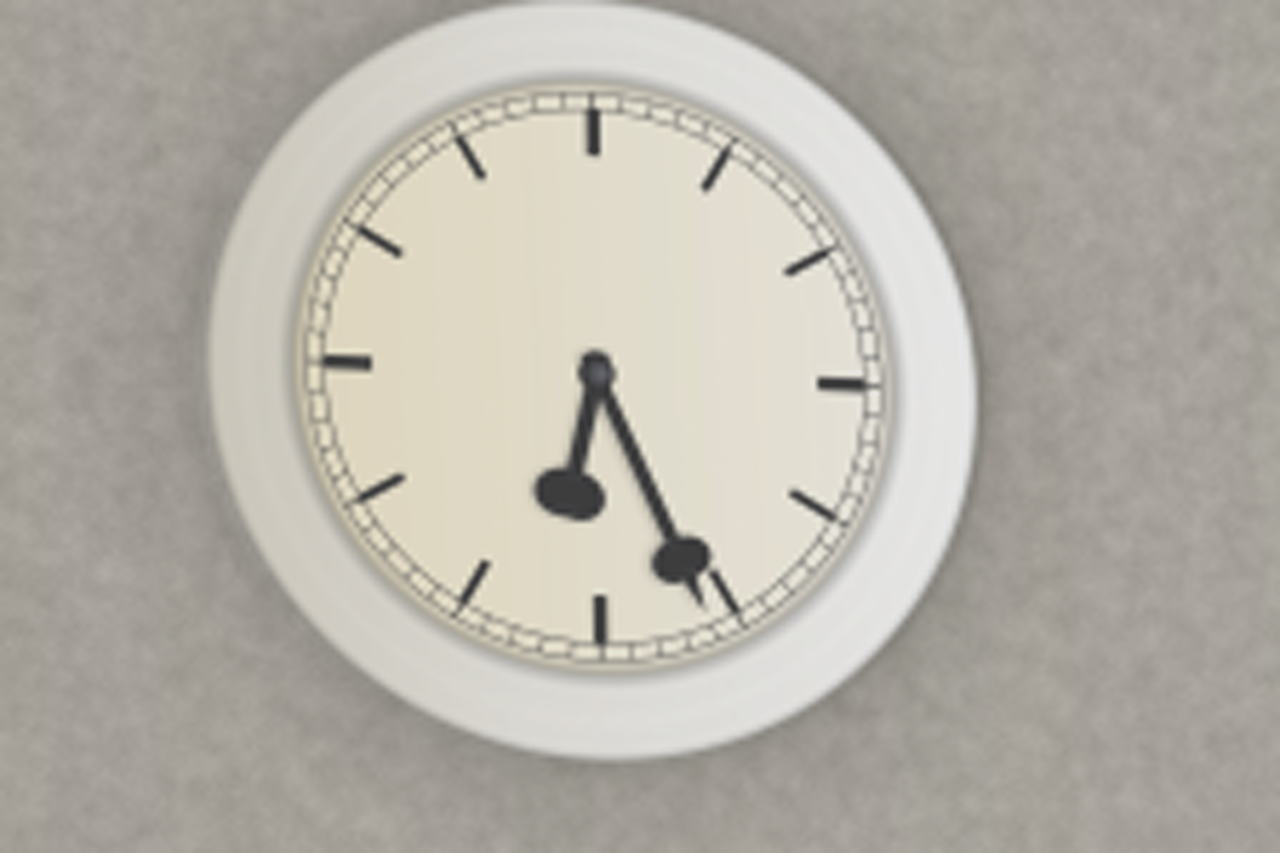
6:26
